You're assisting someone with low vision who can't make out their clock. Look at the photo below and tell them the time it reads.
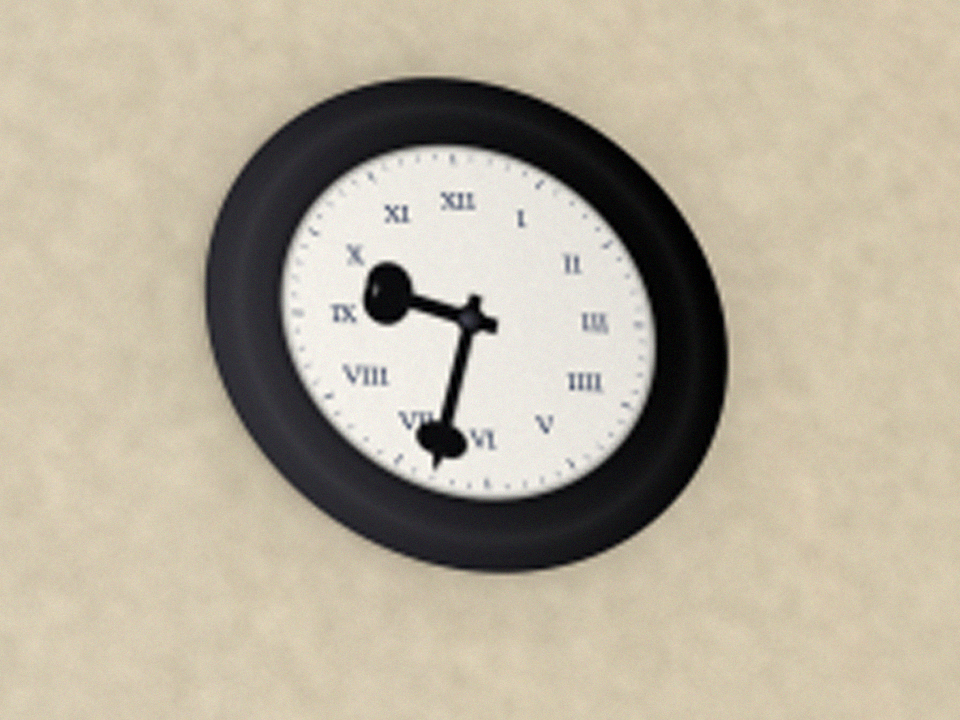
9:33
